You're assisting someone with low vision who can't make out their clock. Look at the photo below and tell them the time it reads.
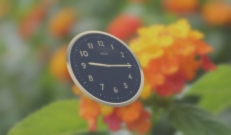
9:15
